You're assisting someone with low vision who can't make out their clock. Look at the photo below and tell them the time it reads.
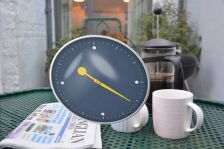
10:21
